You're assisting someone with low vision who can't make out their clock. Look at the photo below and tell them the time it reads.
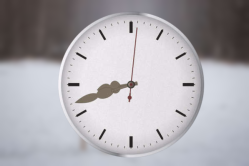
8:42:01
